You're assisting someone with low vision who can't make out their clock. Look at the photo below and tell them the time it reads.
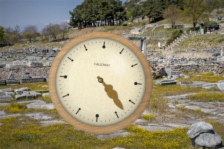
4:23
